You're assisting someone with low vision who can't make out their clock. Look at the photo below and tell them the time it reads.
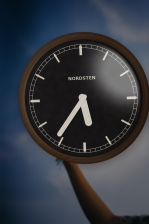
5:36
